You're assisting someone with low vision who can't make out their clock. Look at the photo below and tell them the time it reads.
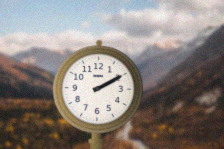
2:10
